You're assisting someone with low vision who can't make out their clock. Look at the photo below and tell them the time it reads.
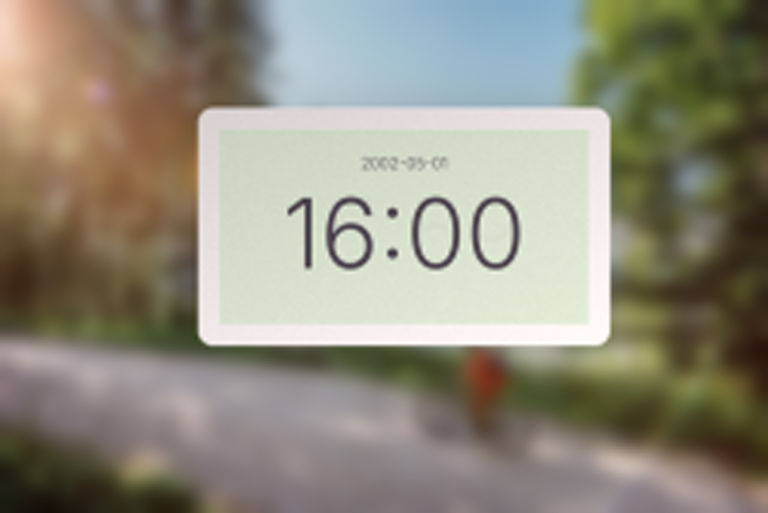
16:00
